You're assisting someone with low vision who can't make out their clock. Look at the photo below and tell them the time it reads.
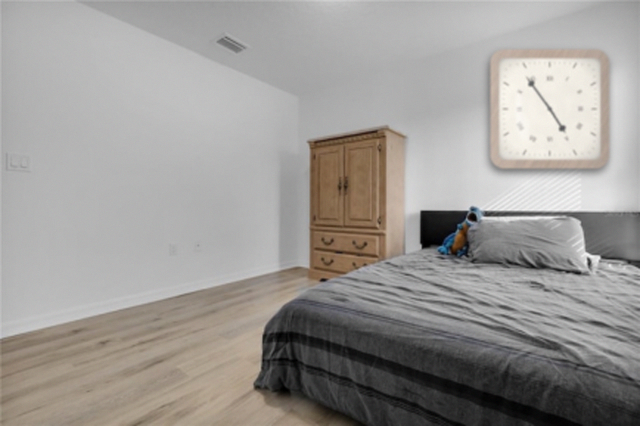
4:54
